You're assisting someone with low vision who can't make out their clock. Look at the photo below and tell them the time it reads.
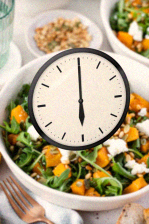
6:00
